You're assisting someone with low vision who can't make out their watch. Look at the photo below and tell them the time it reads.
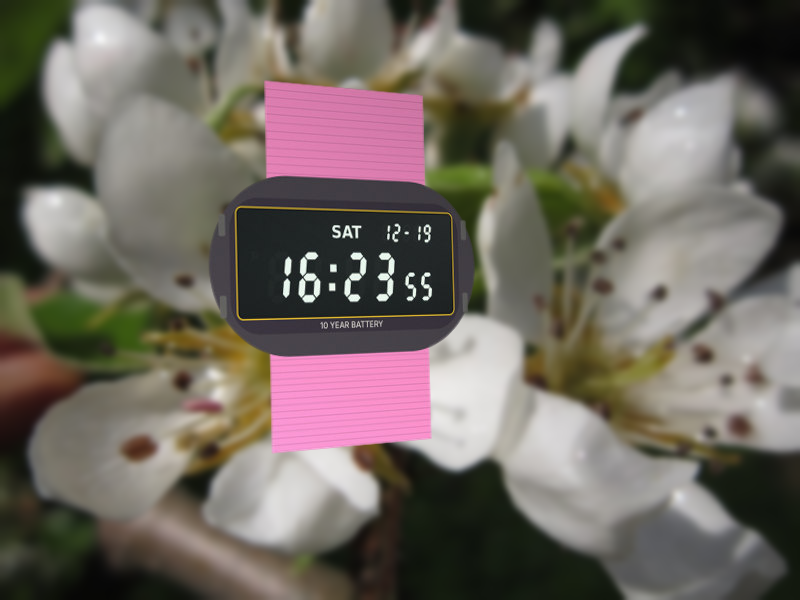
16:23:55
